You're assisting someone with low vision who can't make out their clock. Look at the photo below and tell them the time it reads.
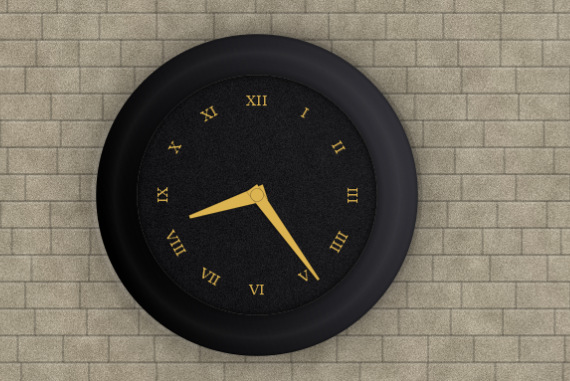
8:24
